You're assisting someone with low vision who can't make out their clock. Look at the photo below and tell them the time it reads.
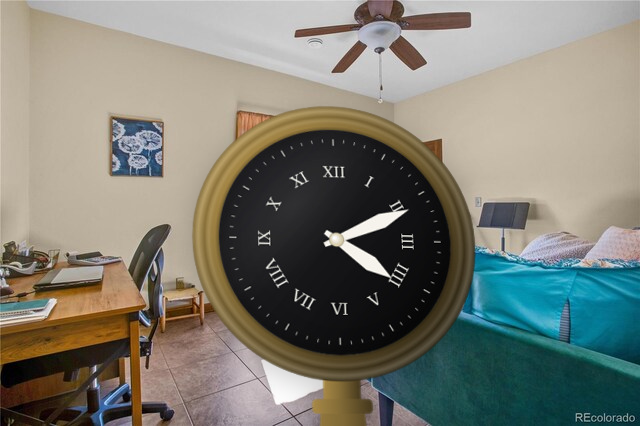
4:11
